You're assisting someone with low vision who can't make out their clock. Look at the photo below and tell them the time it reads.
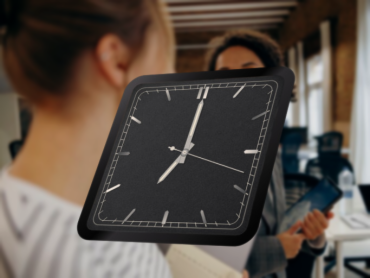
7:00:18
